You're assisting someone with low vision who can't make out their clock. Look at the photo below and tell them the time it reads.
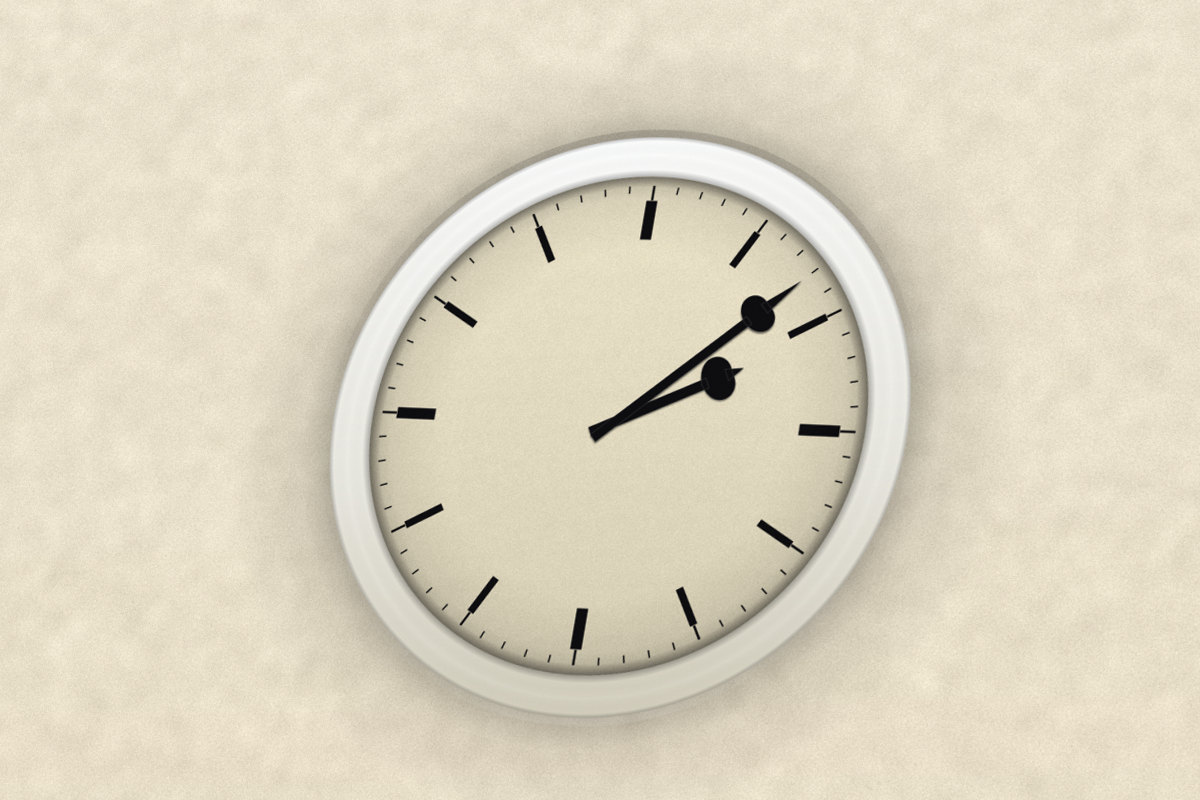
2:08
